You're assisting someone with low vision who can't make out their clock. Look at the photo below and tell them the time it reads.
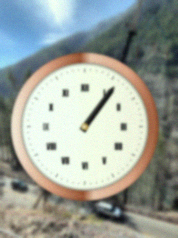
1:06
